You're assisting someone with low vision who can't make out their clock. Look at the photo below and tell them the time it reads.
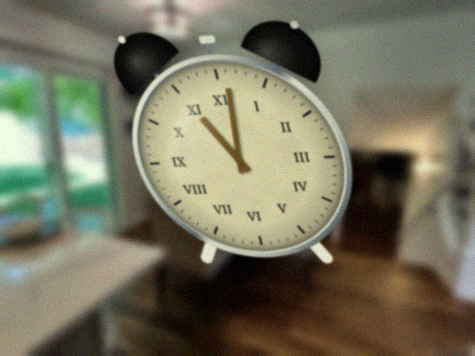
11:01
